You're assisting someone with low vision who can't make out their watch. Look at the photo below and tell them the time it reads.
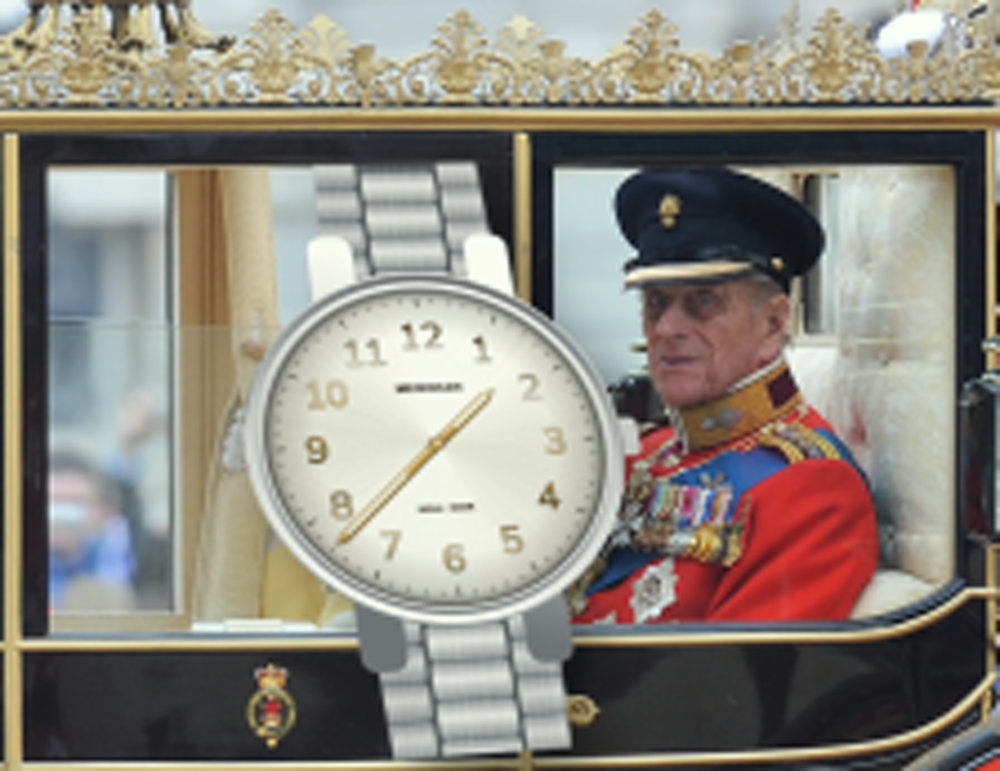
1:38
